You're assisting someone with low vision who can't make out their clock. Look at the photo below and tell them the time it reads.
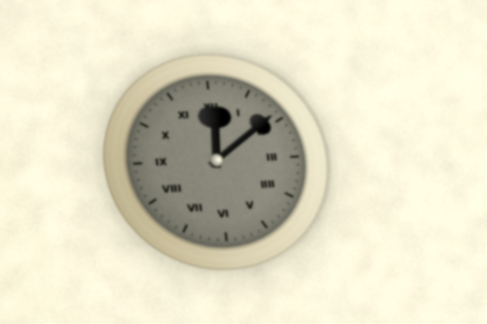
12:09
